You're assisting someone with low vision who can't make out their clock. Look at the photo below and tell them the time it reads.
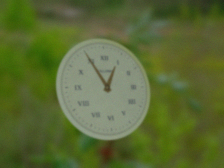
12:55
